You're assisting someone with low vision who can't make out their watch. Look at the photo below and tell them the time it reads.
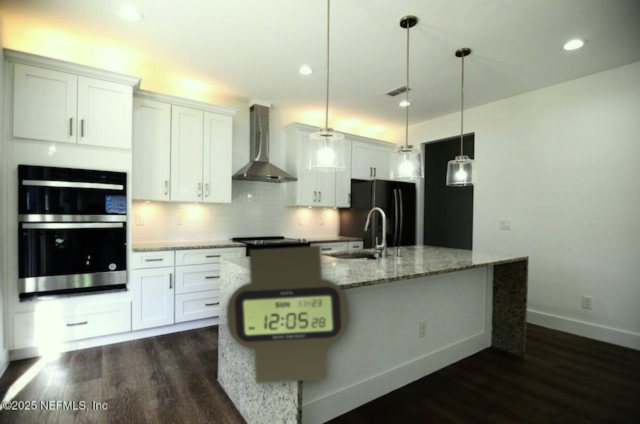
12:05
